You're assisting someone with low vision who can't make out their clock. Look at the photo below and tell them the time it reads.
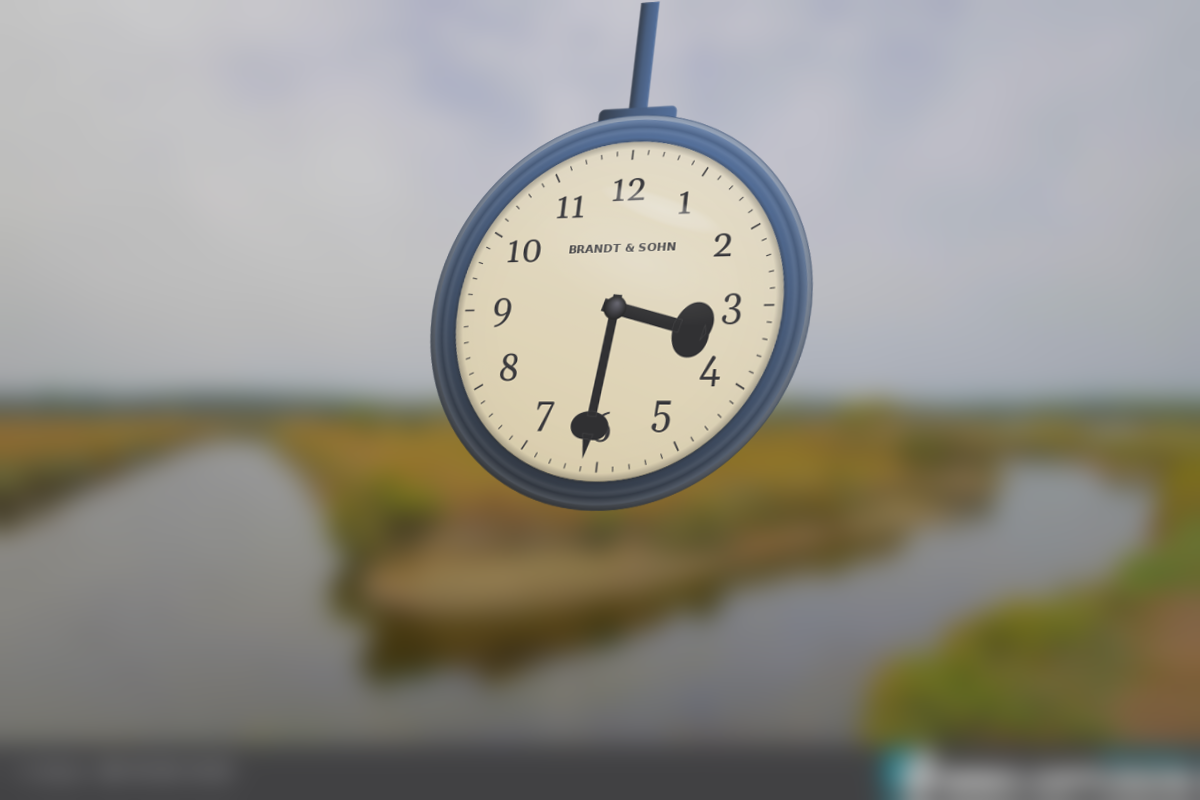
3:31
